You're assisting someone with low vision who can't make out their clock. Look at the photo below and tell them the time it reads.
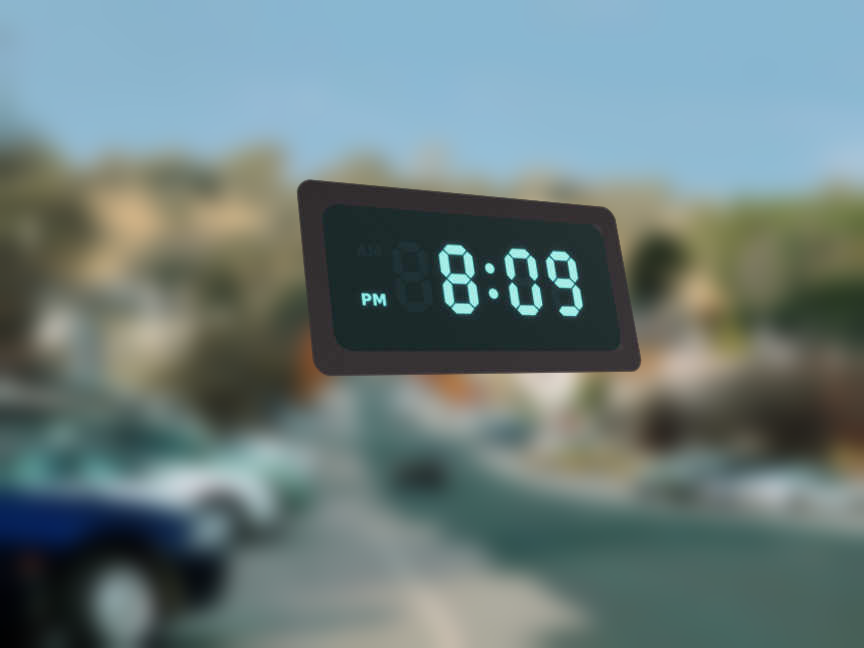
8:09
